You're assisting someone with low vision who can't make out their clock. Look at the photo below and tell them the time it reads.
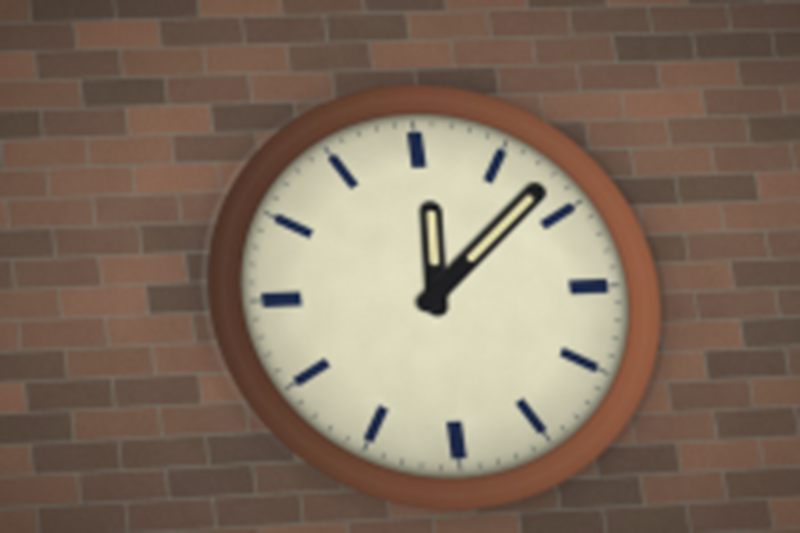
12:08
